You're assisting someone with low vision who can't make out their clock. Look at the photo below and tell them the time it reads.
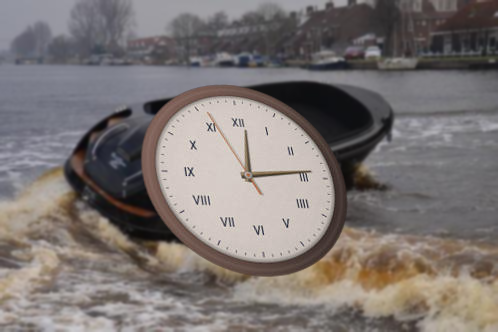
12:13:56
